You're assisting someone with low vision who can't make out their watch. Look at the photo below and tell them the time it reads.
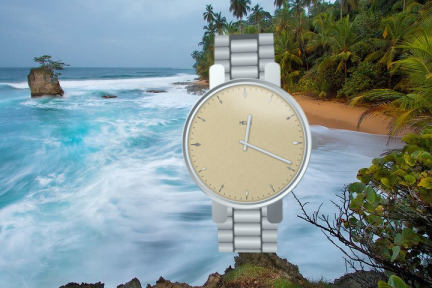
12:19
